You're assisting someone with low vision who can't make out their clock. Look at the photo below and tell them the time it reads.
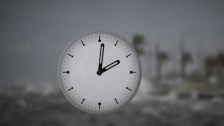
2:01
